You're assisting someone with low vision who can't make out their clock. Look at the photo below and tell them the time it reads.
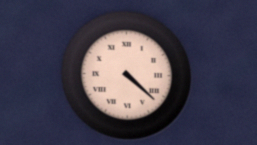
4:22
